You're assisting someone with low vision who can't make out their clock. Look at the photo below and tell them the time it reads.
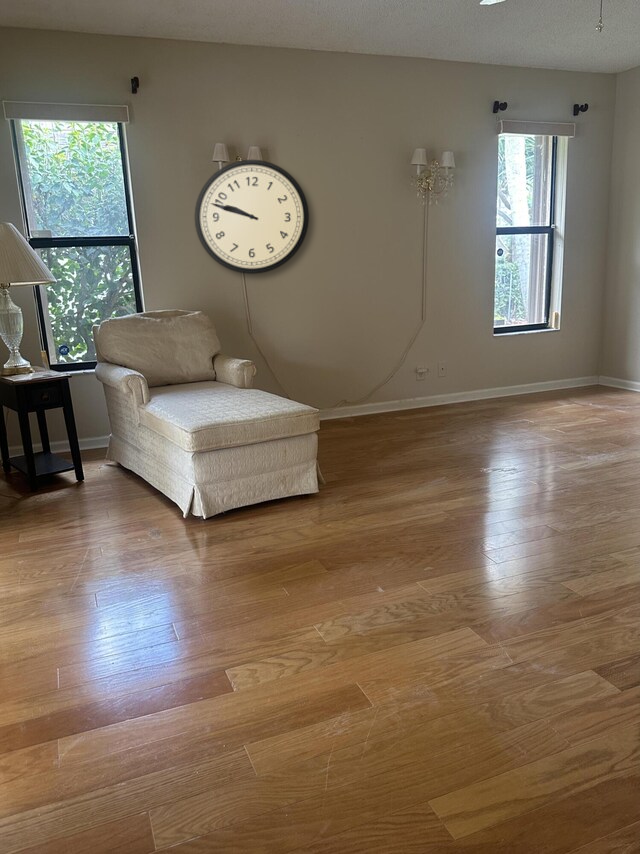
9:48
